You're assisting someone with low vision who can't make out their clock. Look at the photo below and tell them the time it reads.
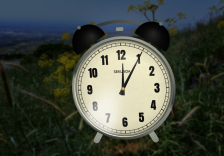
12:05
